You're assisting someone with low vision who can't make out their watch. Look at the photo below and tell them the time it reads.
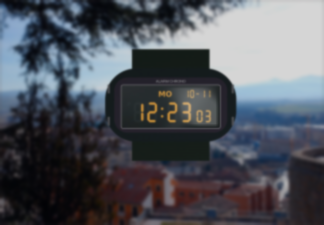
12:23:03
